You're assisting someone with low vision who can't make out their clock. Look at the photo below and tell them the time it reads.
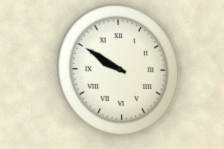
9:50
